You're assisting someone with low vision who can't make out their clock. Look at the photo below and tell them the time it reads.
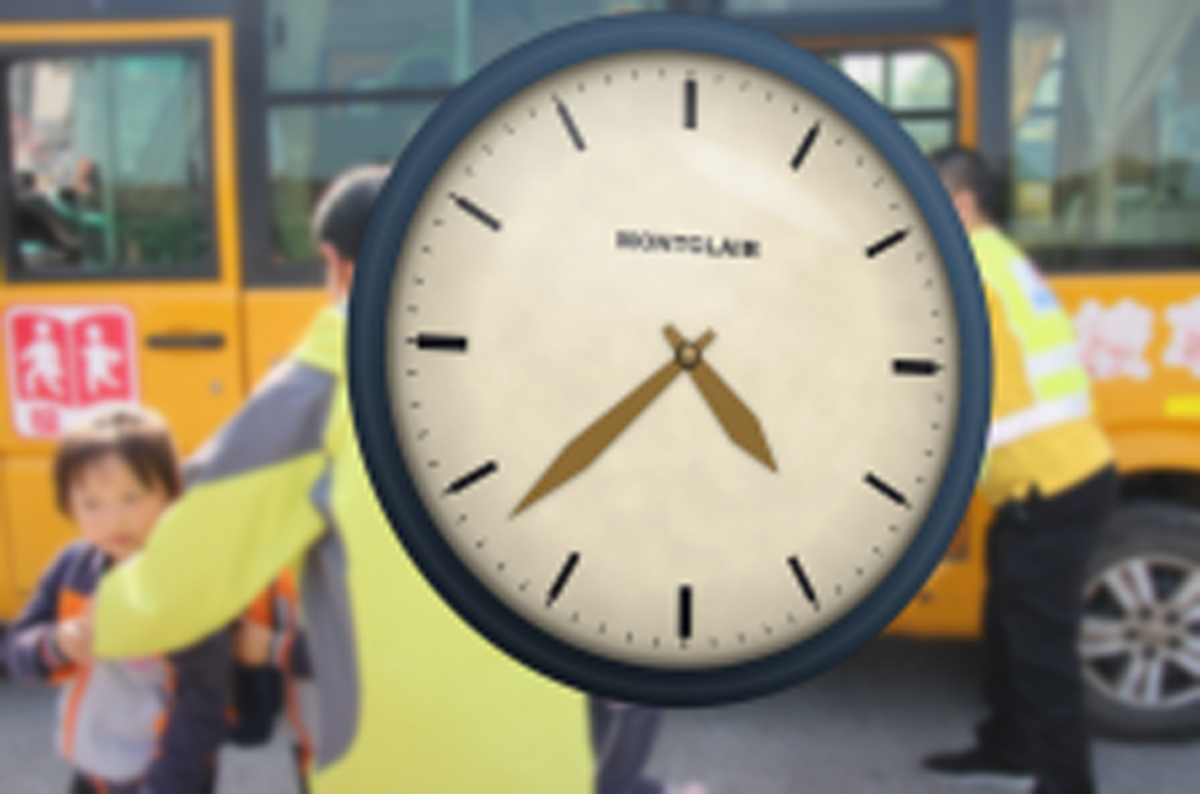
4:38
